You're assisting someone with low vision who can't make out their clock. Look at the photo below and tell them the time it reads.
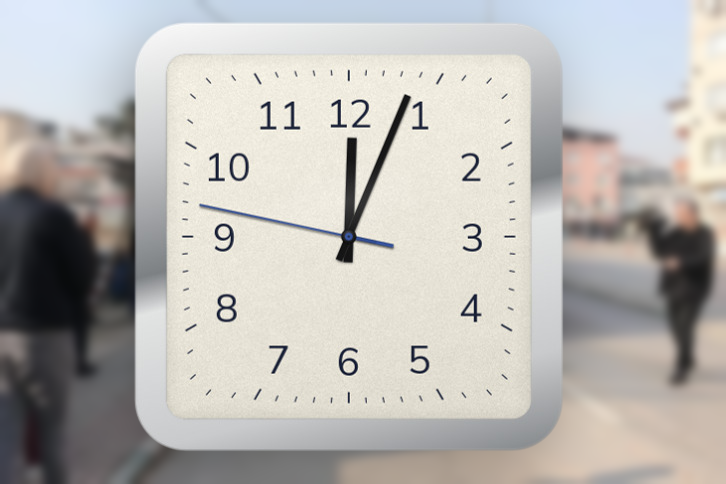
12:03:47
